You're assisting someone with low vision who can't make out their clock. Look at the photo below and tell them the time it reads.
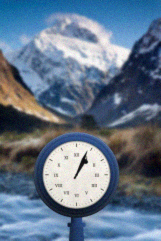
1:04
